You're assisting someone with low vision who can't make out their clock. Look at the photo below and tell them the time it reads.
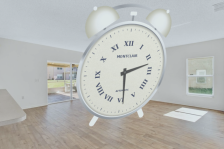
2:29
